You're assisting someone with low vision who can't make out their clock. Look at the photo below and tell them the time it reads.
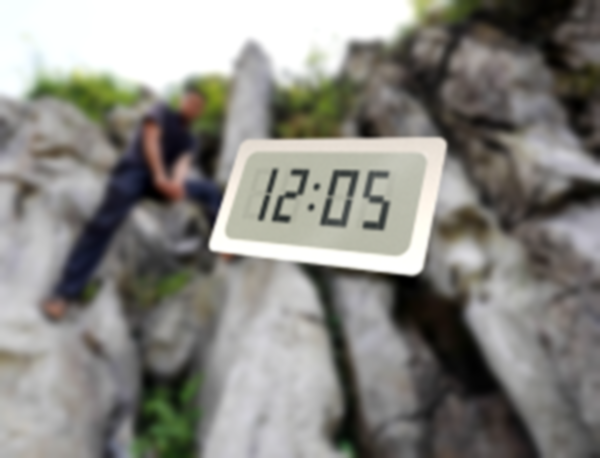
12:05
